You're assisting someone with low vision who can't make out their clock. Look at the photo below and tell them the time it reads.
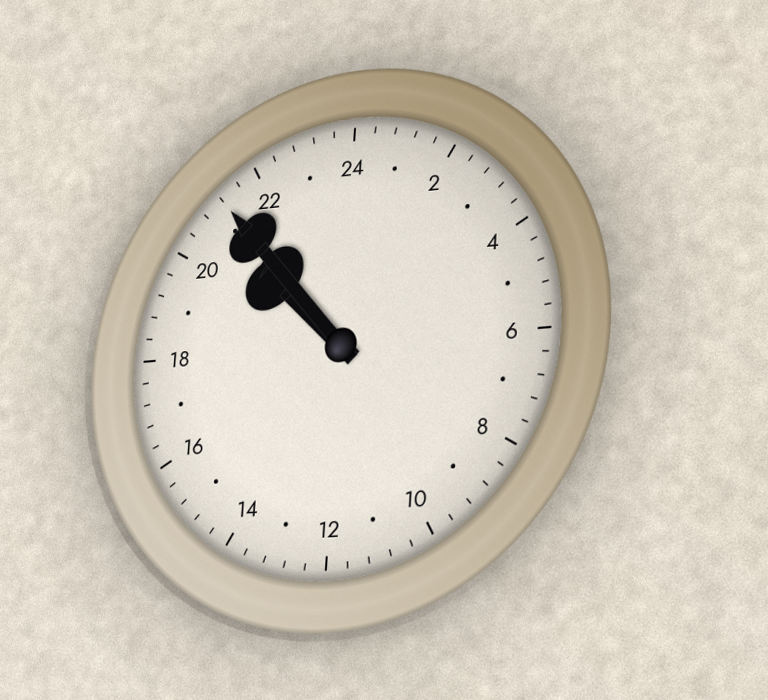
20:53
